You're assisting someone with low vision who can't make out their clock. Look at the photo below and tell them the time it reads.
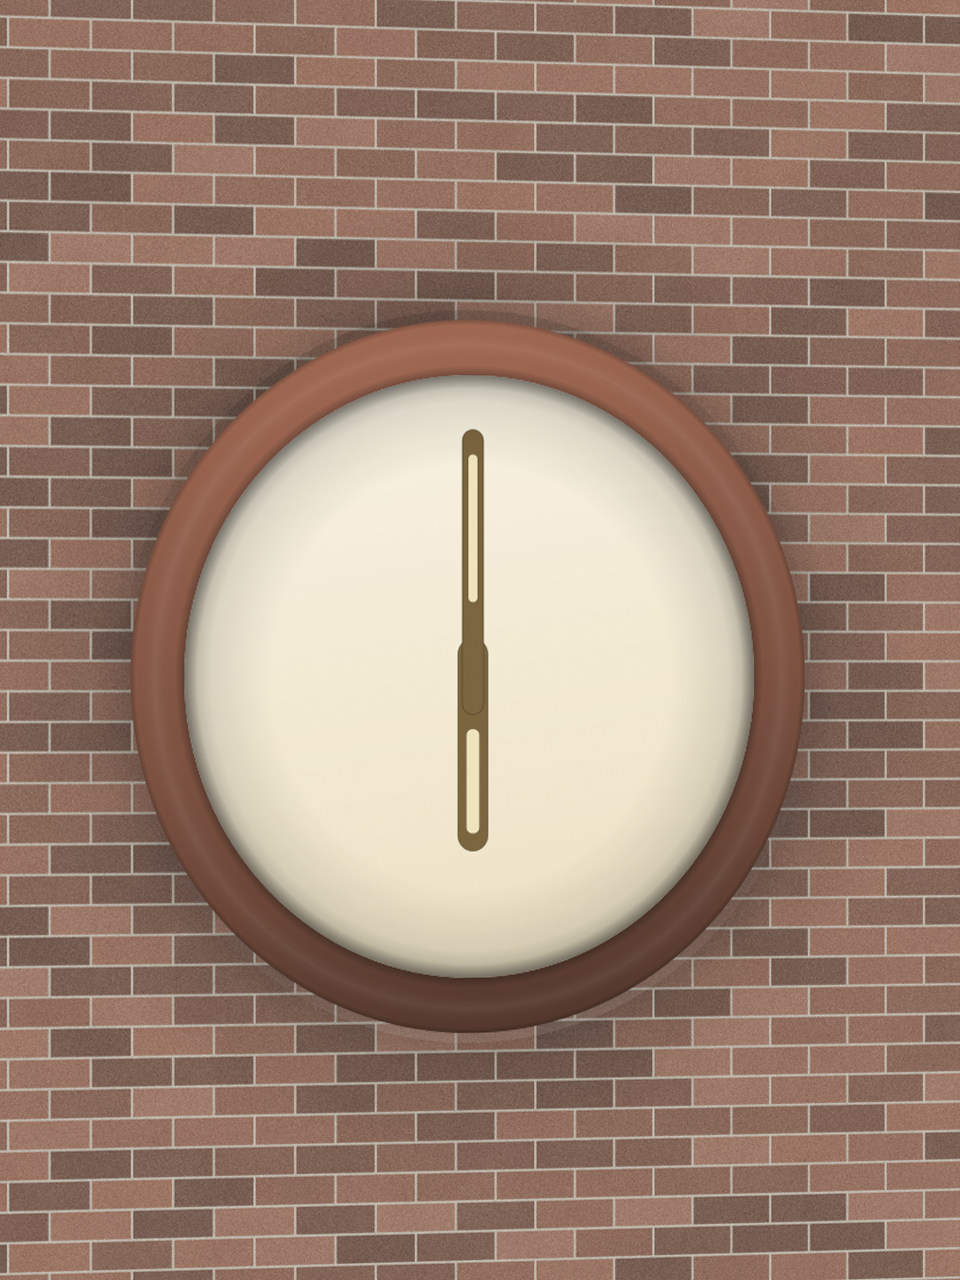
6:00
